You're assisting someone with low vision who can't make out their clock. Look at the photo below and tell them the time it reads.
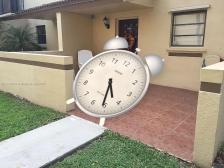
4:26
